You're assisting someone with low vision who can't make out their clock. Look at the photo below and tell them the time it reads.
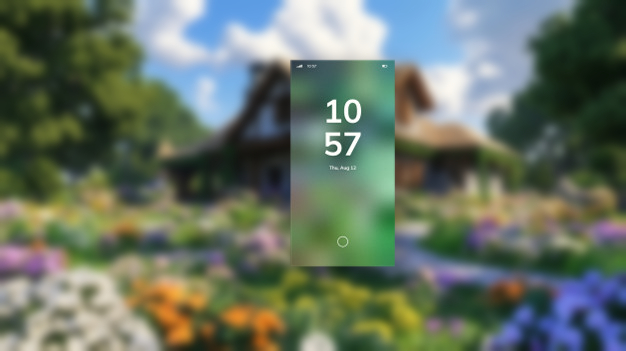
10:57
